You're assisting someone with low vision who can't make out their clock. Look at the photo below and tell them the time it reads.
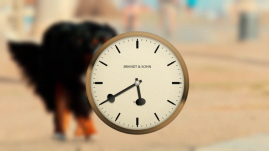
5:40
